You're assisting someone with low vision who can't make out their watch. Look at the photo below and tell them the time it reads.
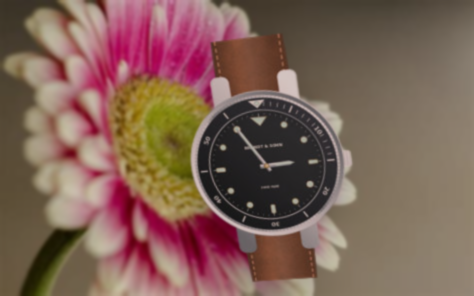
2:55
